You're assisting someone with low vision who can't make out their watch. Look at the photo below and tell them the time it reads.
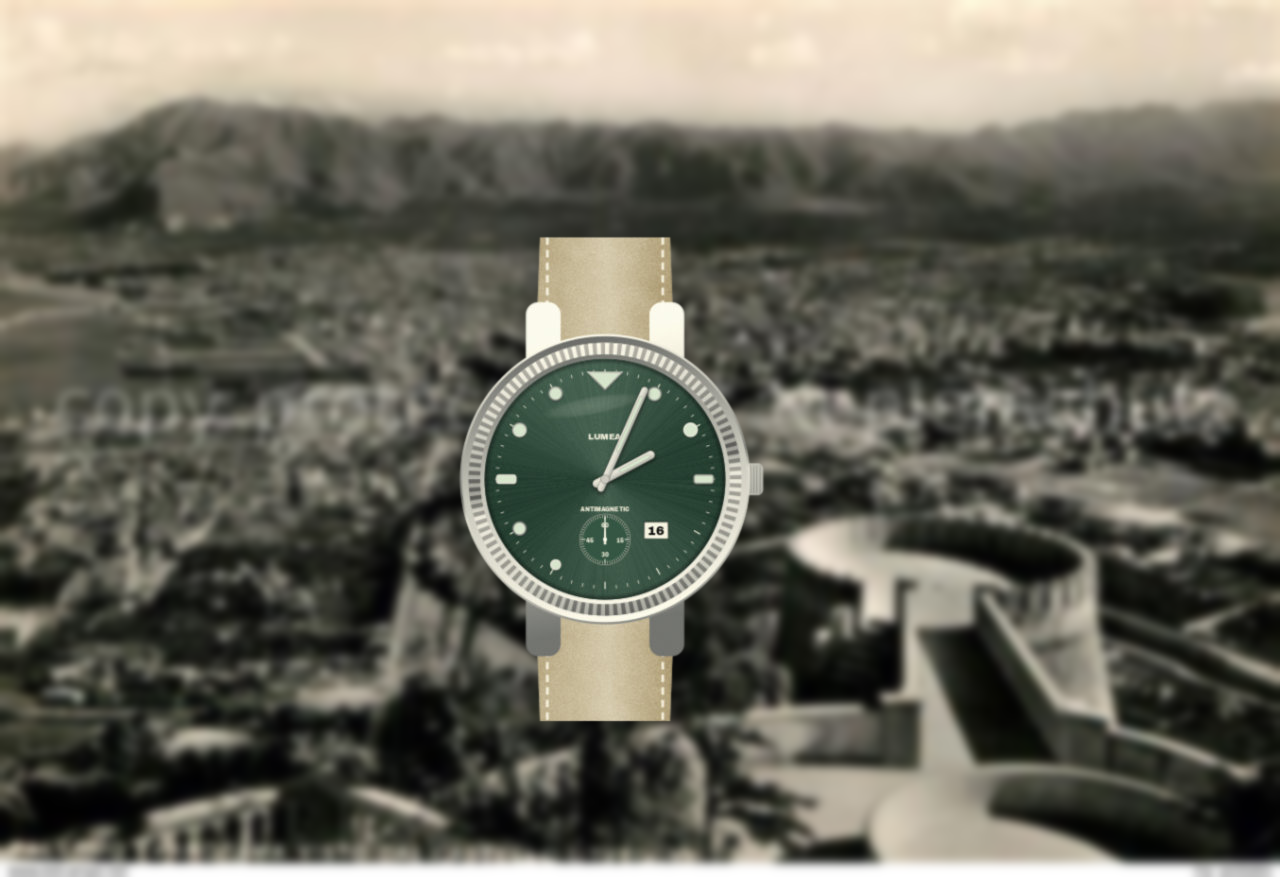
2:04
